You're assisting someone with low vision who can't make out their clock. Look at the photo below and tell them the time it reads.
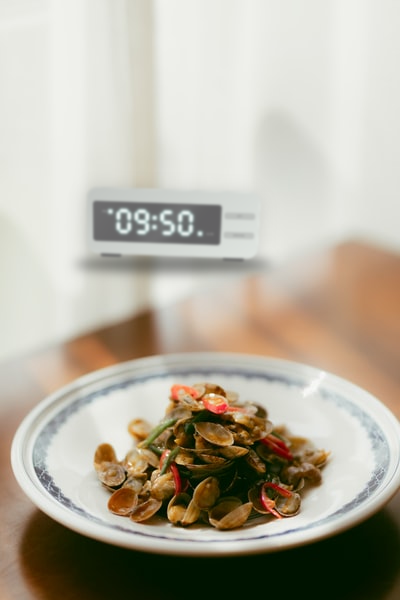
9:50
